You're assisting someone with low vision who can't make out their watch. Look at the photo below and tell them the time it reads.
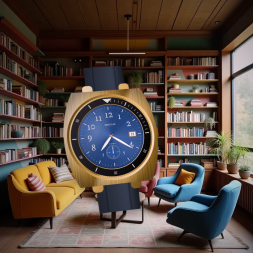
7:21
